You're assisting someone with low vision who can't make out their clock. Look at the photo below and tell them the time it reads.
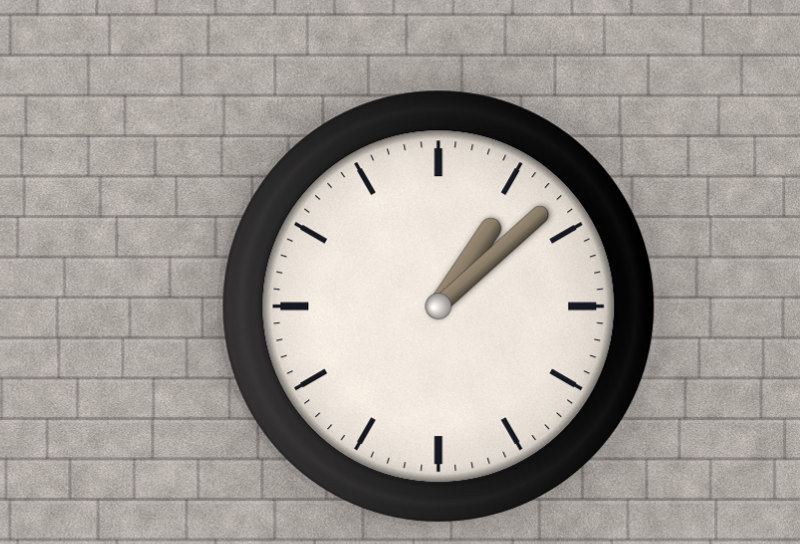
1:08
